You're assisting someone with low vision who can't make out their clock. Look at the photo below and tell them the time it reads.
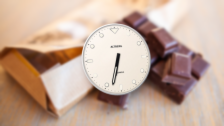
6:33
